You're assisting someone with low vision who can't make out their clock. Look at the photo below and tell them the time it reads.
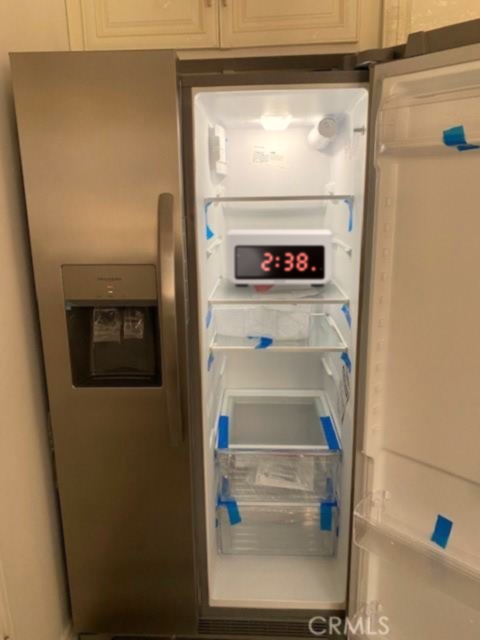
2:38
